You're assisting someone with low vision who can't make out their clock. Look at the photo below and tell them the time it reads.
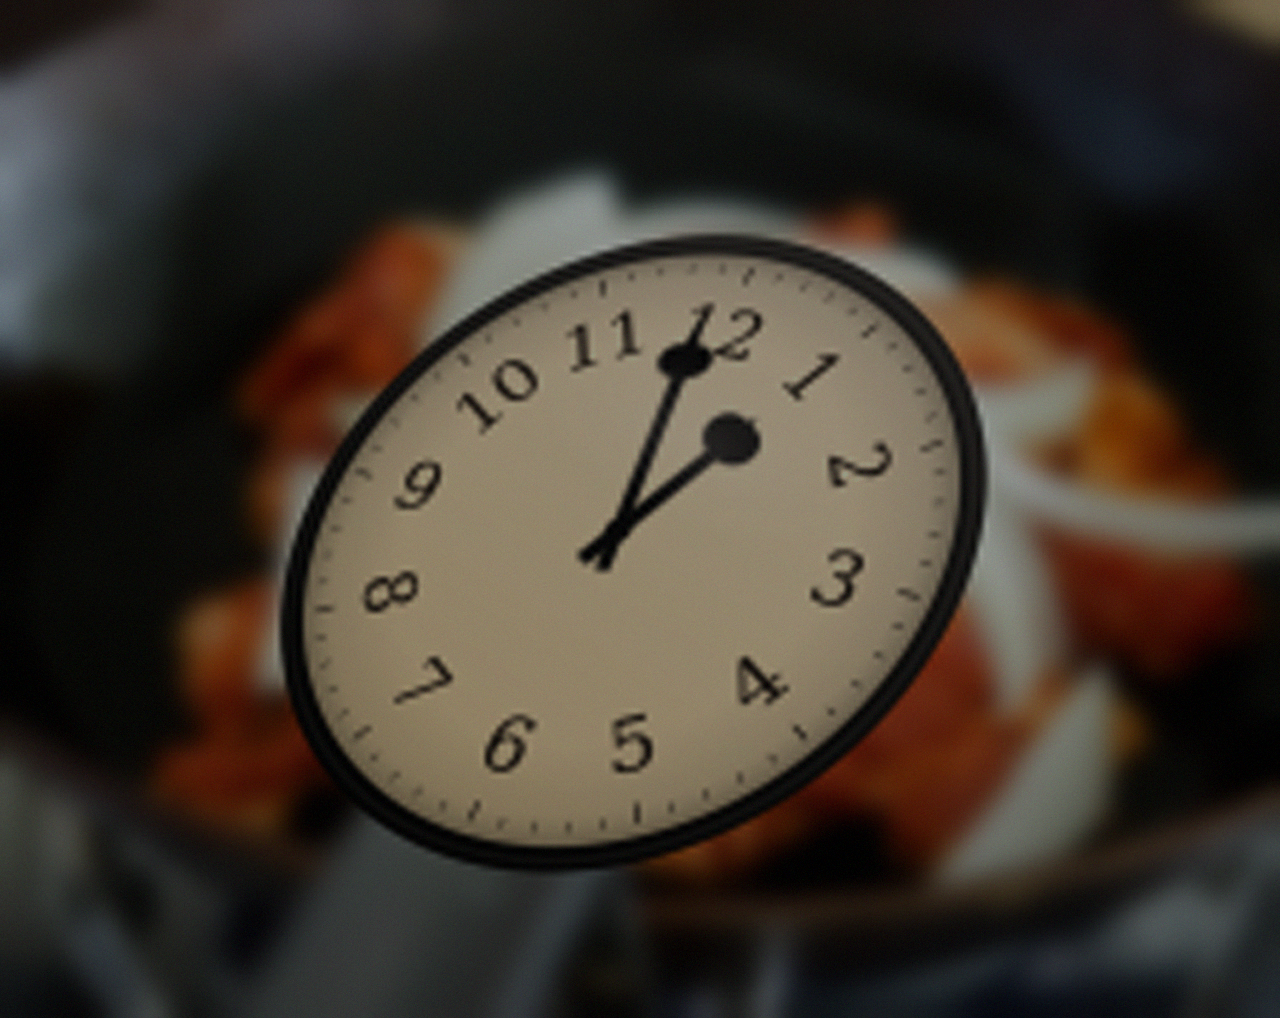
12:59
